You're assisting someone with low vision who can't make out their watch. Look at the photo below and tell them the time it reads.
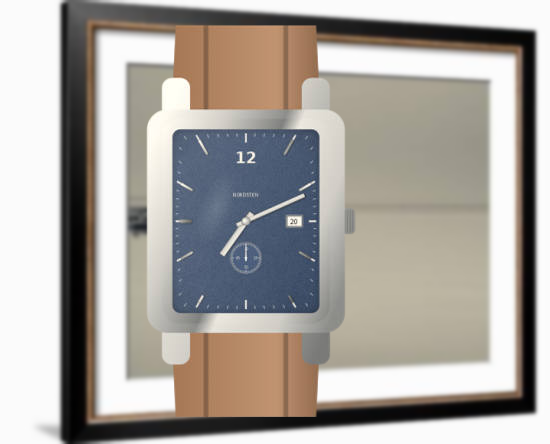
7:11
